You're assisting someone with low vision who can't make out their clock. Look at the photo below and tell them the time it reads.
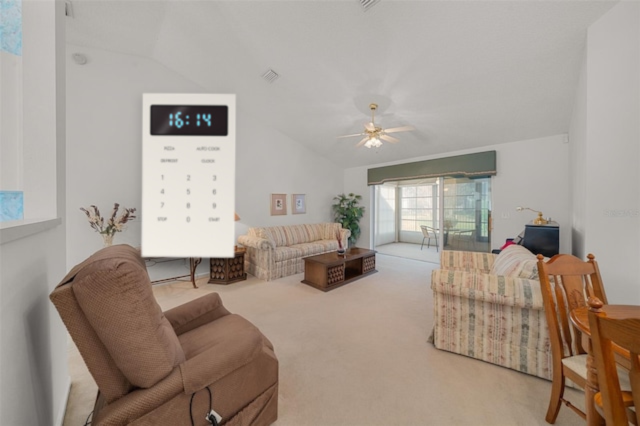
16:14
